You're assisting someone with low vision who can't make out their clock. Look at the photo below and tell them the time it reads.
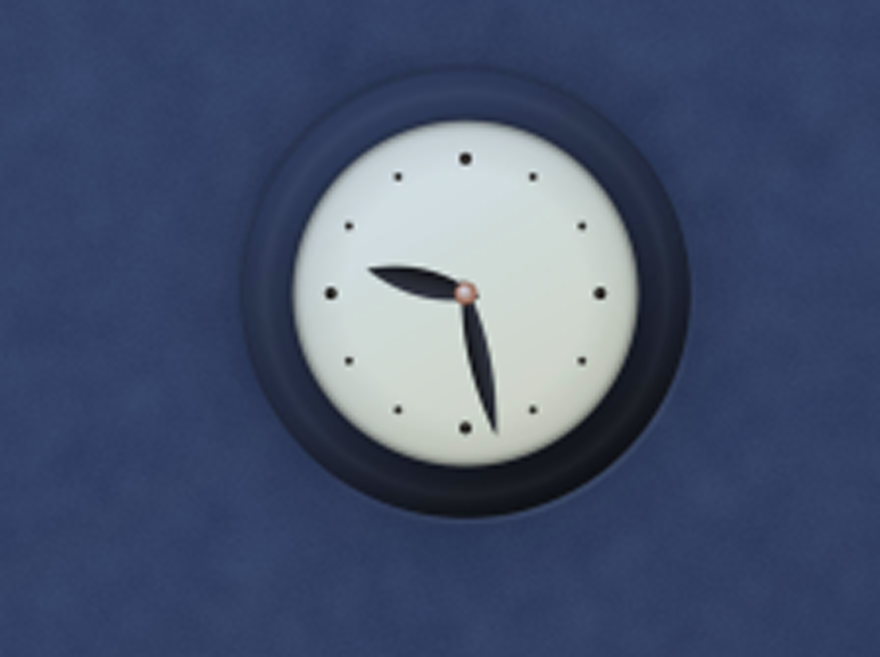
9:28
